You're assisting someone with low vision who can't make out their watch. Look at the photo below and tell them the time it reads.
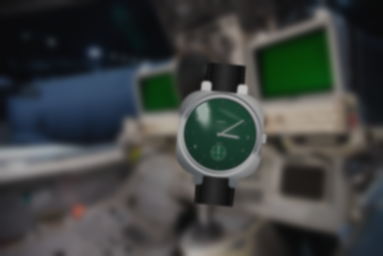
3:09
